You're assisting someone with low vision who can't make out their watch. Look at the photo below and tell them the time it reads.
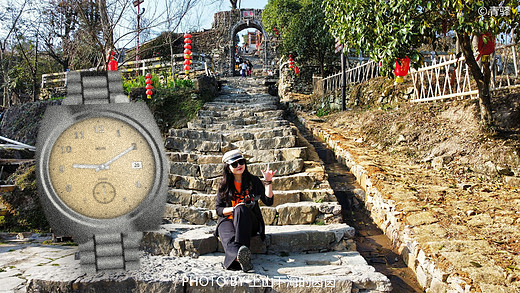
9:10
